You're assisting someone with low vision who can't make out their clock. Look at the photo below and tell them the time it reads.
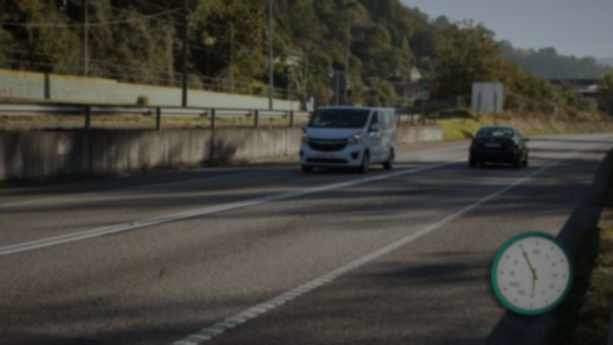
5:55
